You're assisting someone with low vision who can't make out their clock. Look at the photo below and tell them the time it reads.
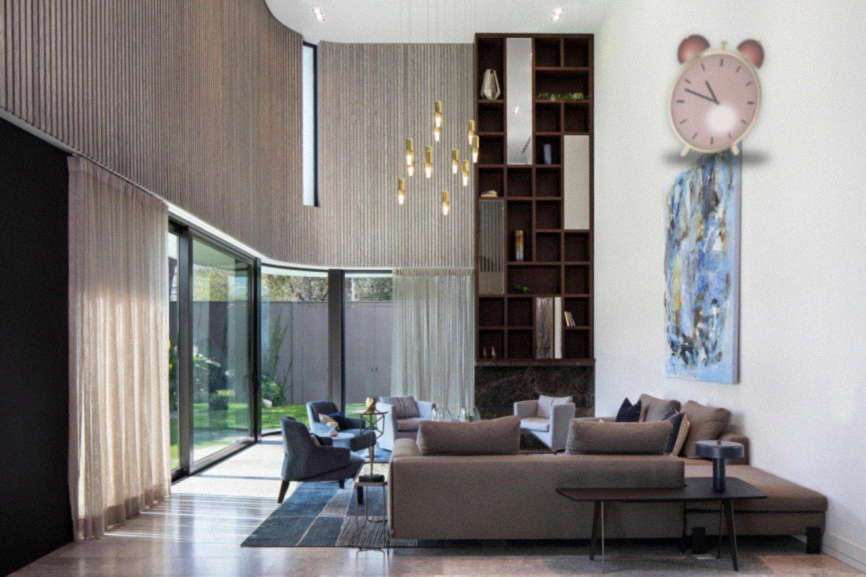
10:48
